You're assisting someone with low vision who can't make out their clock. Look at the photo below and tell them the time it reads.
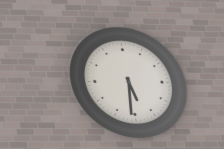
5:31
